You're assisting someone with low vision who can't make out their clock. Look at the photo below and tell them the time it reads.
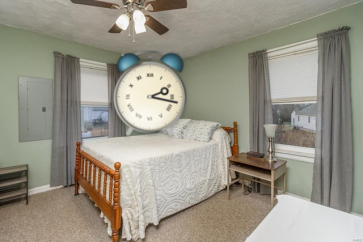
2:17
